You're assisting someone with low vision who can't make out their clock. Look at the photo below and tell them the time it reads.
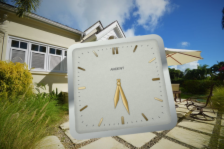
6:28
